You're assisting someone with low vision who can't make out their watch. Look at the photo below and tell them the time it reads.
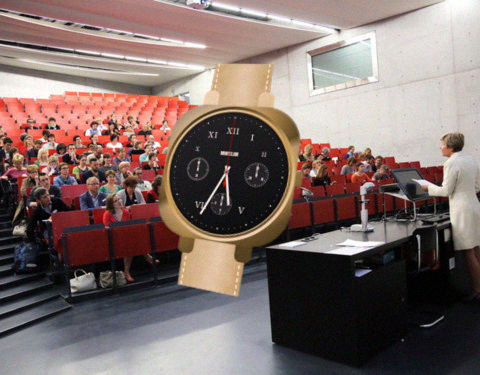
5:34
